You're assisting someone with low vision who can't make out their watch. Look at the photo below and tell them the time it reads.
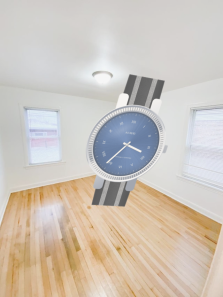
3:36
